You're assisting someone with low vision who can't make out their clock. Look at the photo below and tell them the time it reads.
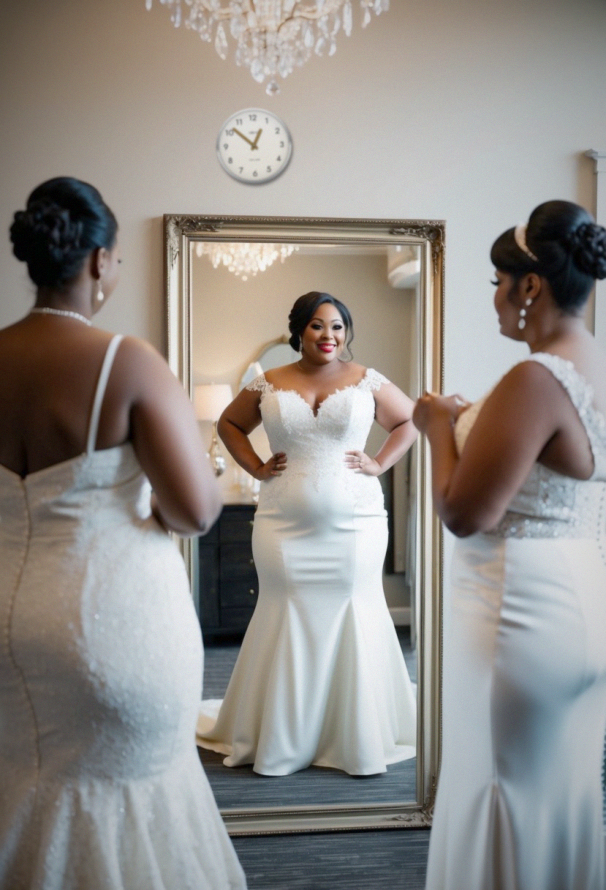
12:52
